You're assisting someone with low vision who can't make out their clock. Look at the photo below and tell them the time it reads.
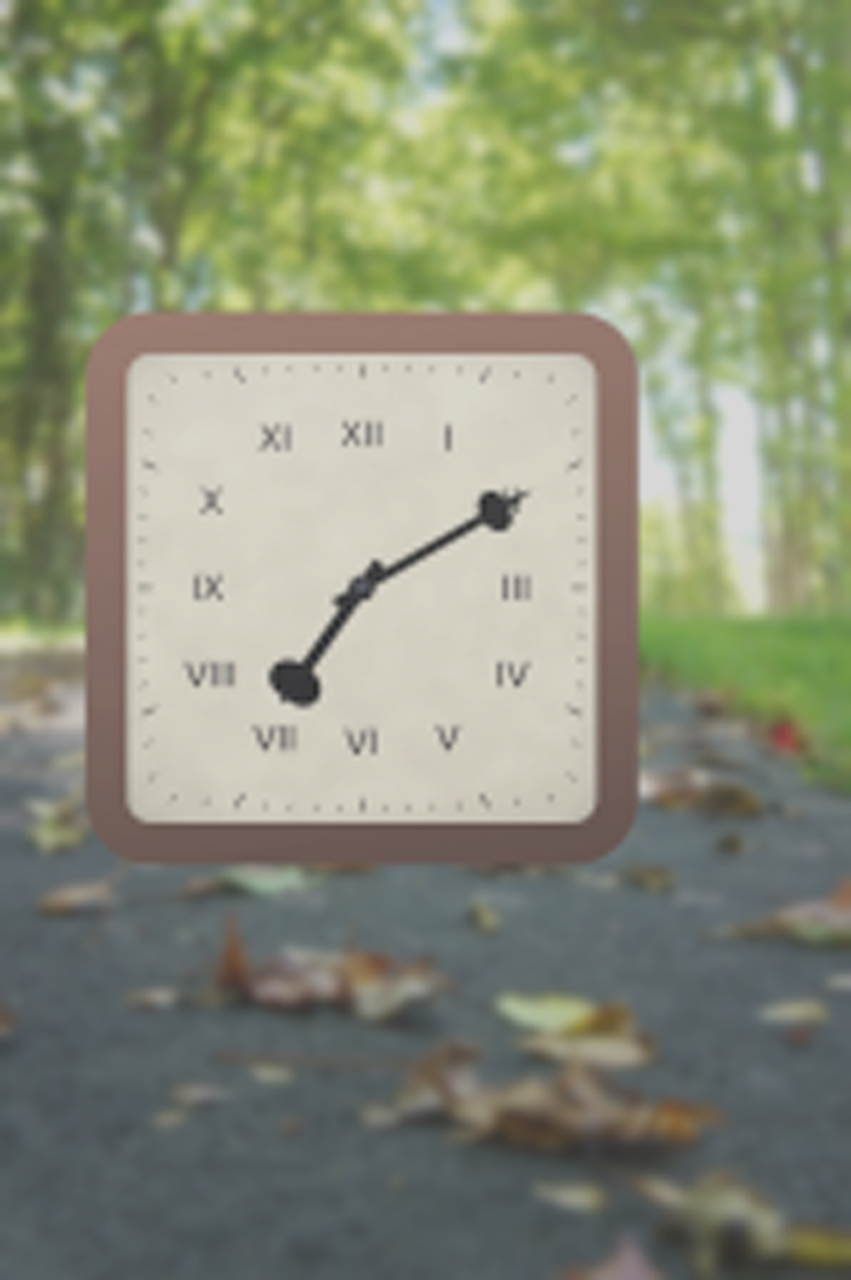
7:10
